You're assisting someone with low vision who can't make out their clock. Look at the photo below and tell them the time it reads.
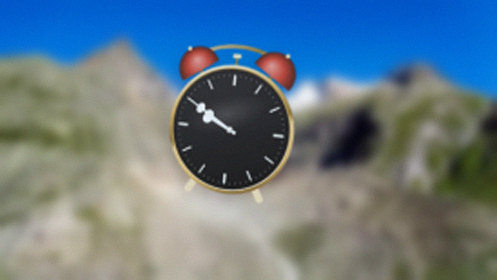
9:50
